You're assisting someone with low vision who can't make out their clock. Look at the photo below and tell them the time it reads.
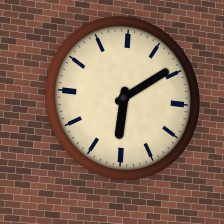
6:09
